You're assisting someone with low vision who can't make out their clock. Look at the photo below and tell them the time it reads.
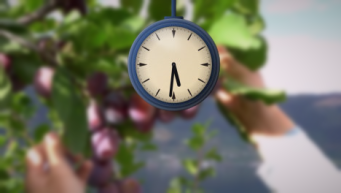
5:31
